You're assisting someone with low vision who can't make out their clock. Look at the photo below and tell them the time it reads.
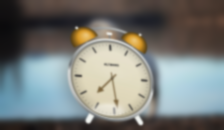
7:29
